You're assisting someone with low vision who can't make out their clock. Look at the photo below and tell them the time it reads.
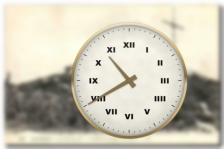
10:40
